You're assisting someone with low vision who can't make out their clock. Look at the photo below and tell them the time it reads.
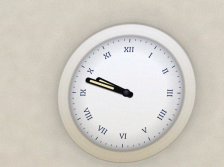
9:48
